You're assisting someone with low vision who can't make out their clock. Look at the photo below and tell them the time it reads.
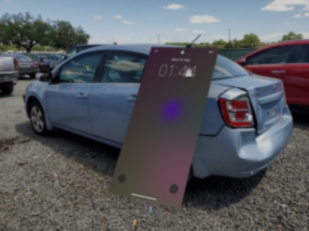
1:44
